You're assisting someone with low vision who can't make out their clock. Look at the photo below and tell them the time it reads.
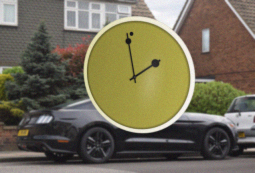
1:59
